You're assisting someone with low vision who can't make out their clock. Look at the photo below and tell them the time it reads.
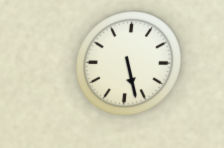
5:27
